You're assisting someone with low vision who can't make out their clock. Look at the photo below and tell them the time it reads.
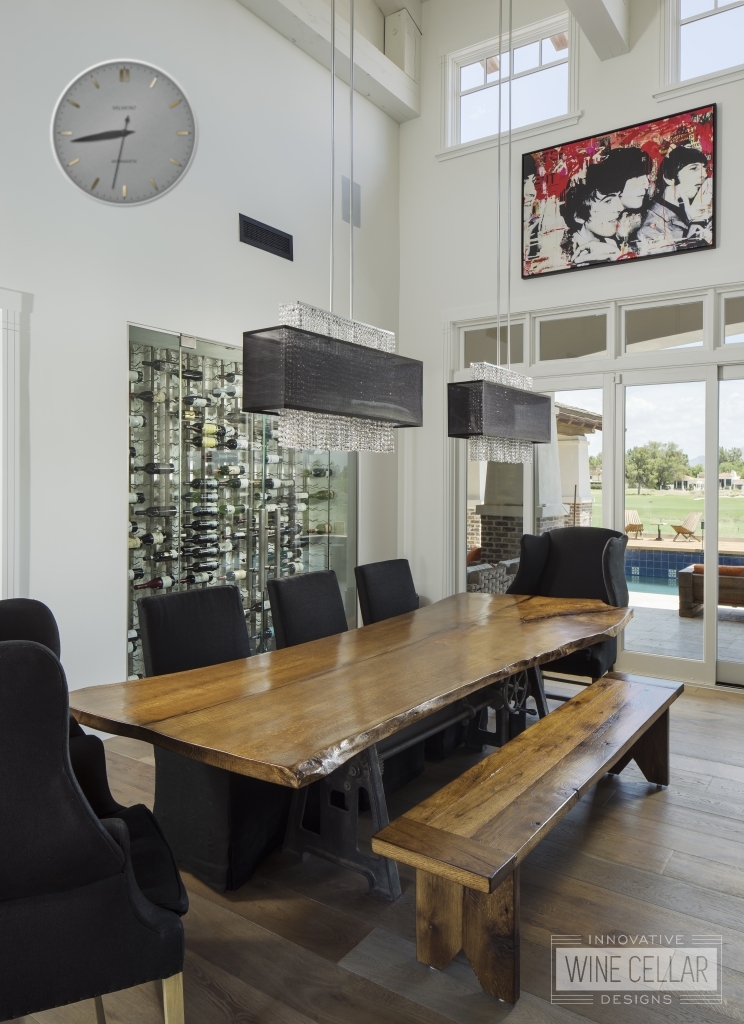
8:43:32
